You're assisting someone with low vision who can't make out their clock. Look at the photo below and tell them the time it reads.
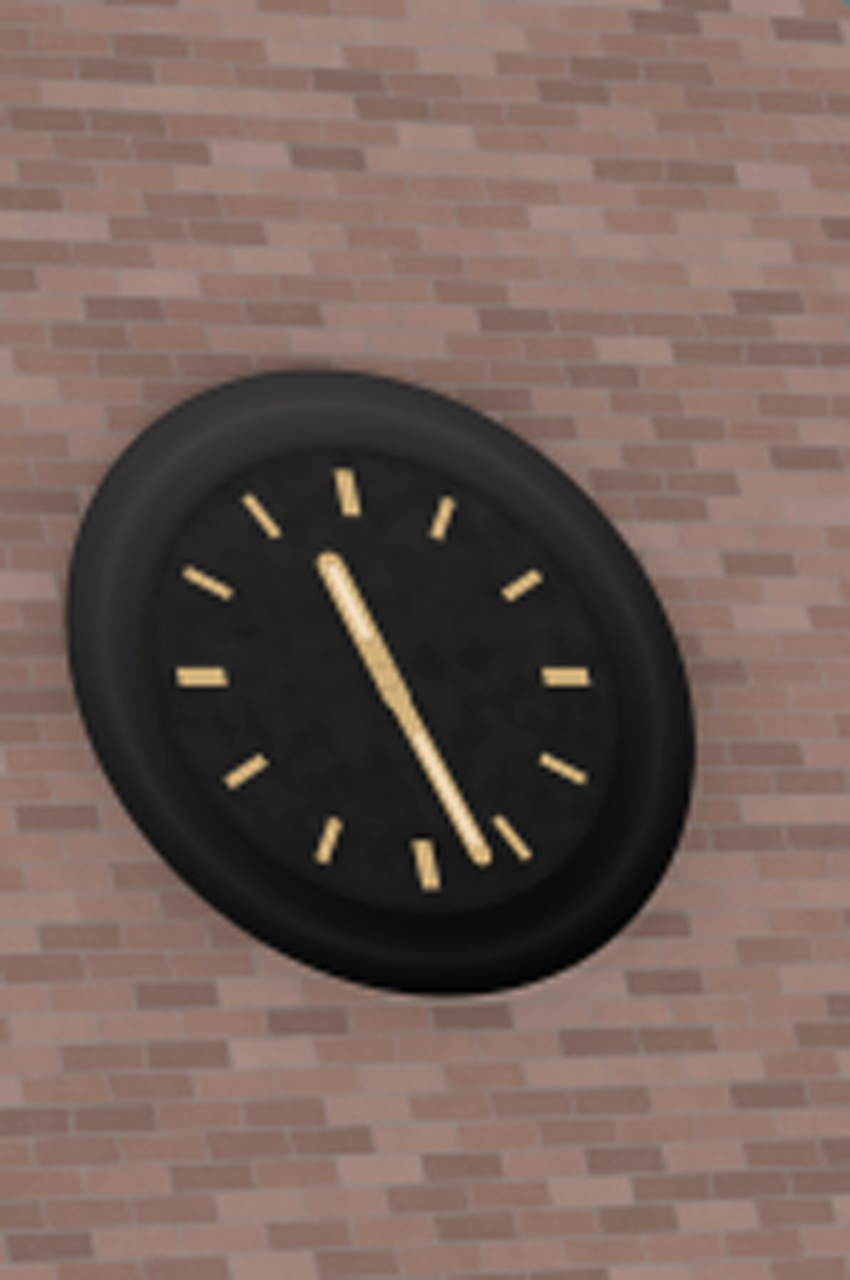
11:27
